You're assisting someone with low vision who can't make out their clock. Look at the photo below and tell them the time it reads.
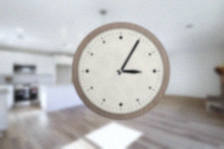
3:05
